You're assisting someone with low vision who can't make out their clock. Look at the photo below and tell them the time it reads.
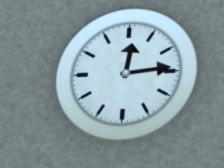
12:14
